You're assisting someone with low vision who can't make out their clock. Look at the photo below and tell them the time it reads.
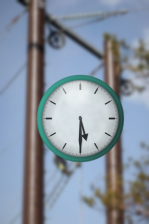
5:30
